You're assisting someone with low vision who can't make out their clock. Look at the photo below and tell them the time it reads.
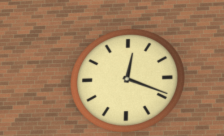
12:19
